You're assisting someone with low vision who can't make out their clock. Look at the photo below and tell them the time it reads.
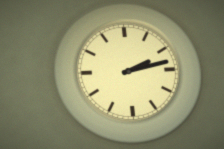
2:13
